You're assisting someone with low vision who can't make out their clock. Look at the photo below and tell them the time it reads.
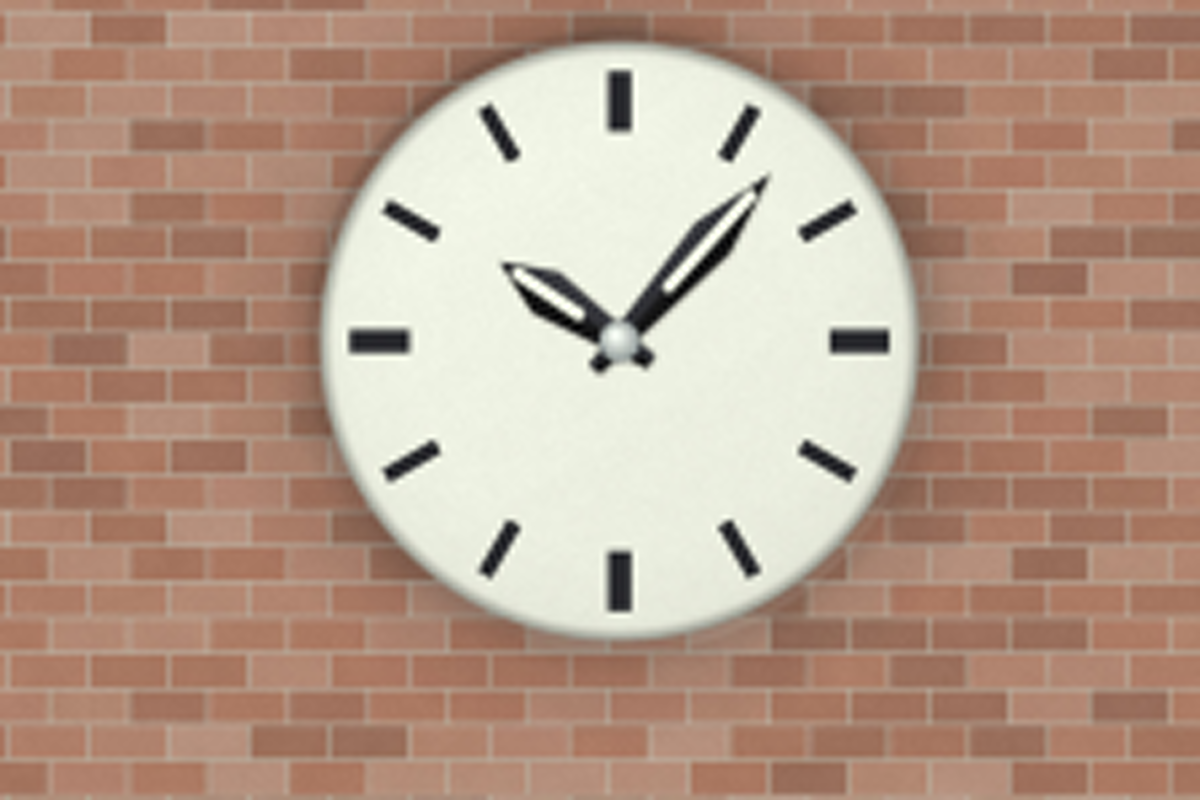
10:07
